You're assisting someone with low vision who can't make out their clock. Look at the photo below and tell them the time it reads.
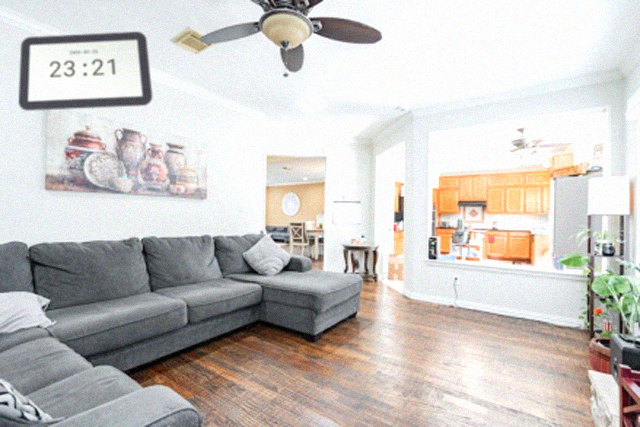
23:21
